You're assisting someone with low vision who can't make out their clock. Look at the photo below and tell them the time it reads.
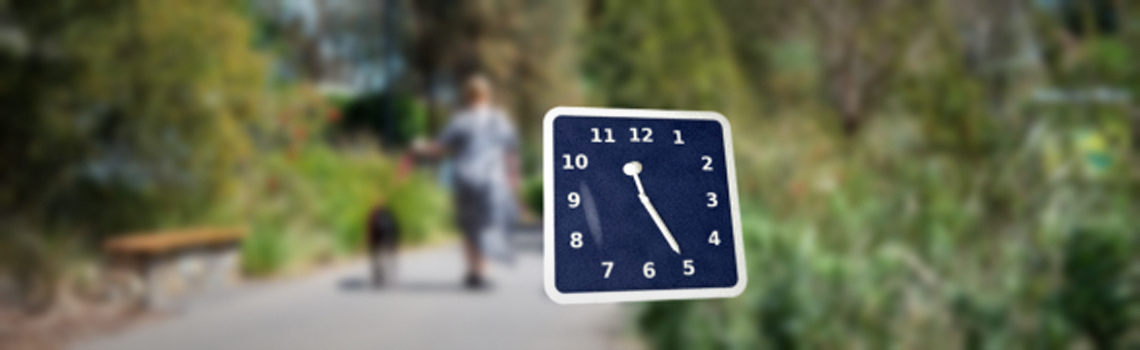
11:25
